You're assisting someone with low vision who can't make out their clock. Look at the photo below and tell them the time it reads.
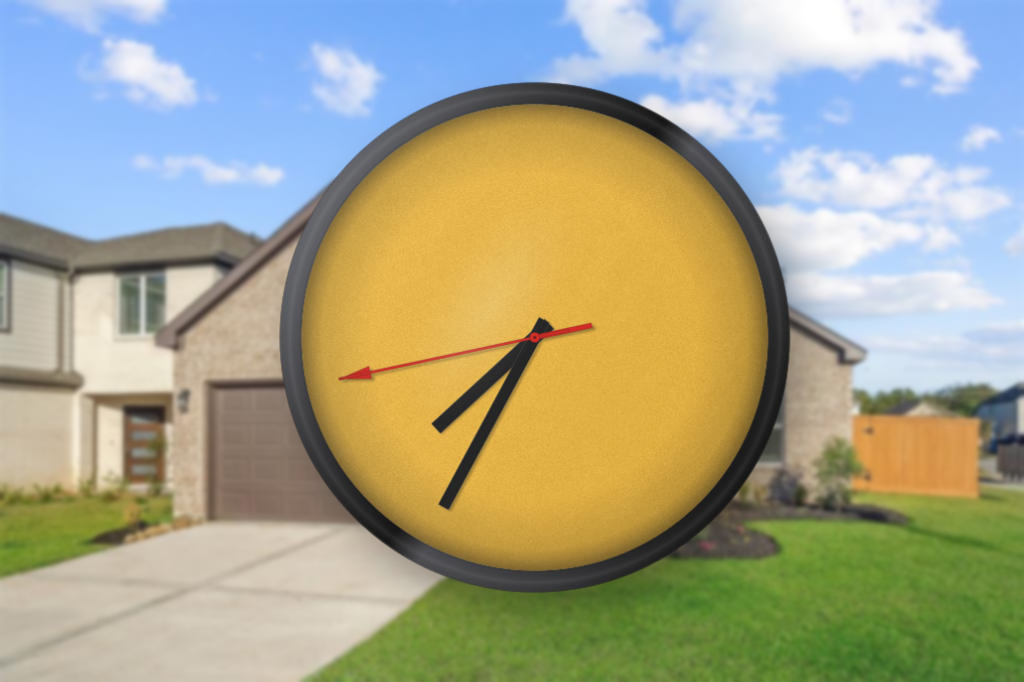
7:34:43
